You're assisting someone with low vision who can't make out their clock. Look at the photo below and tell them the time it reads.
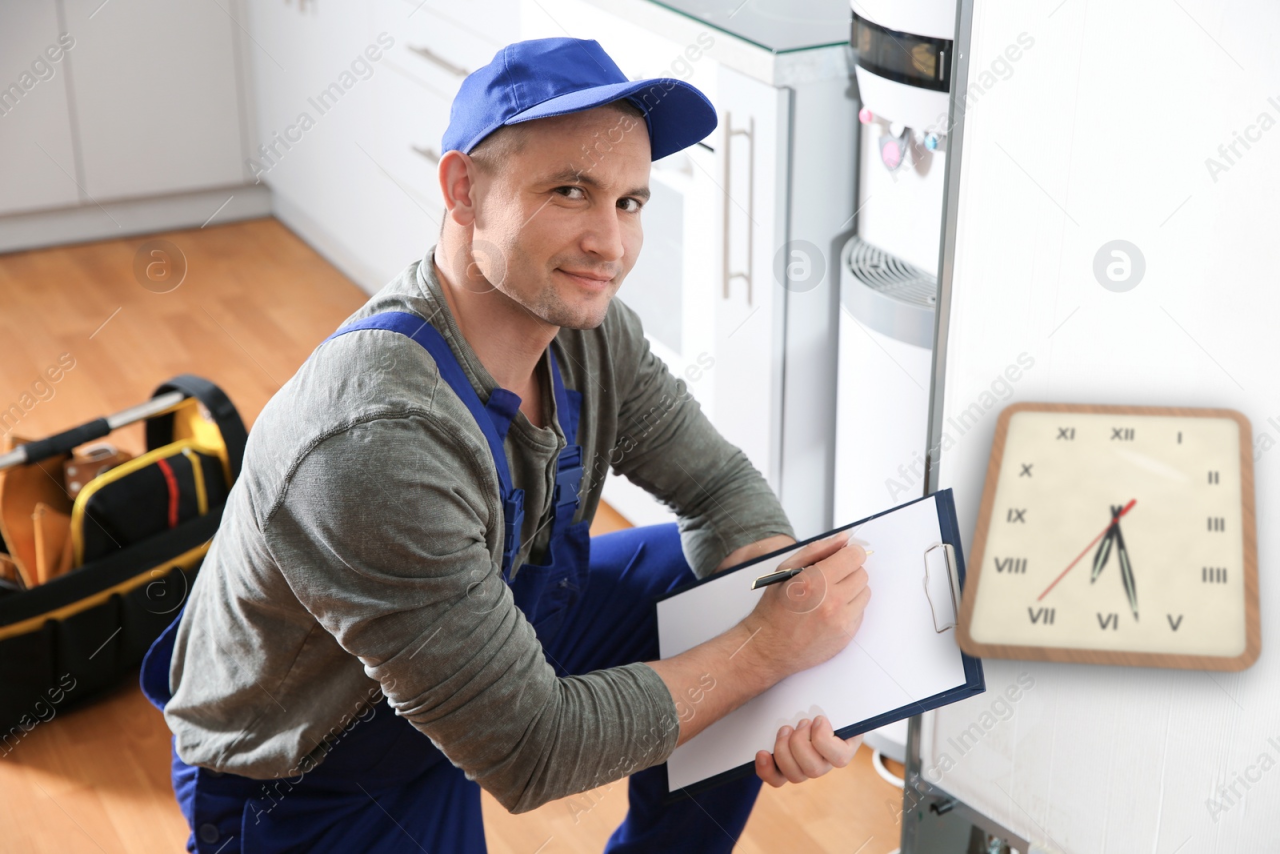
6:27:36
